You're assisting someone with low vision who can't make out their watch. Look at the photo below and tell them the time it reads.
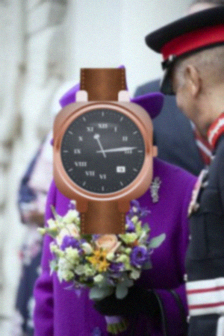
11:14
